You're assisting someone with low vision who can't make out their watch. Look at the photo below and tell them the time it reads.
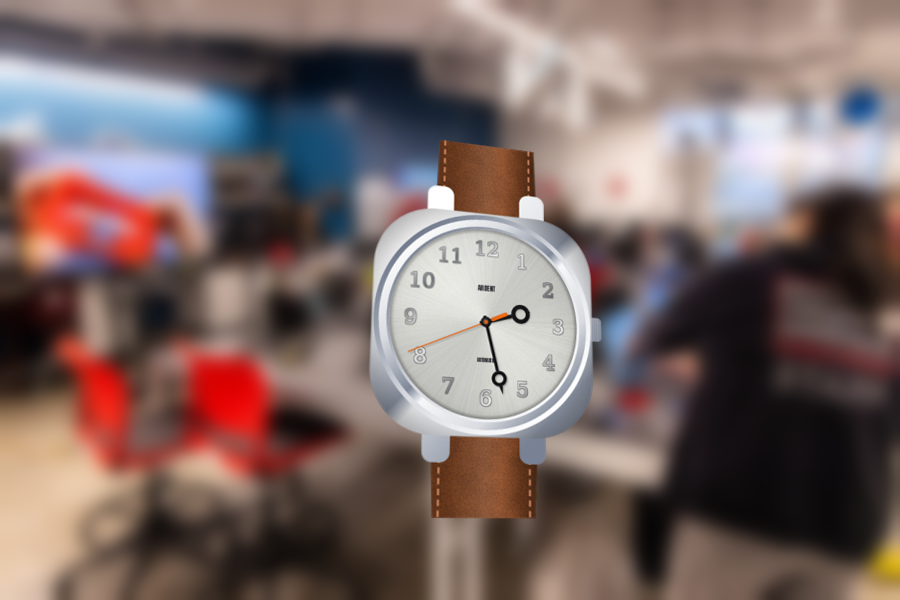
2:27:41
